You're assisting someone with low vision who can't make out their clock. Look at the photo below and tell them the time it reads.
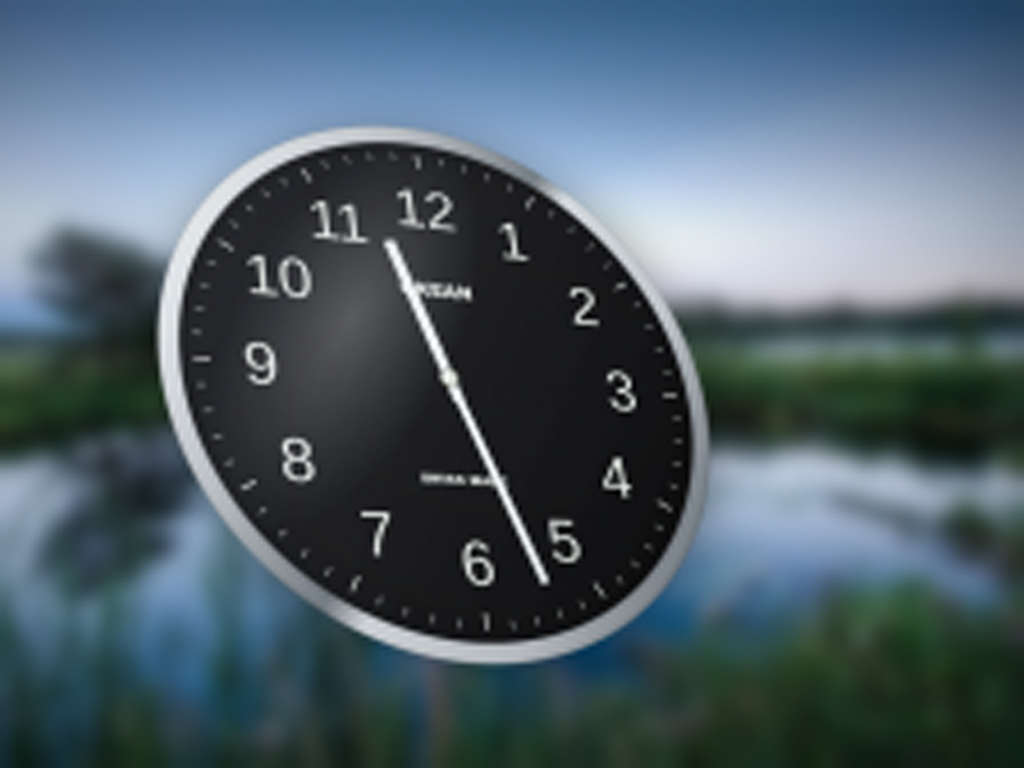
11:27
